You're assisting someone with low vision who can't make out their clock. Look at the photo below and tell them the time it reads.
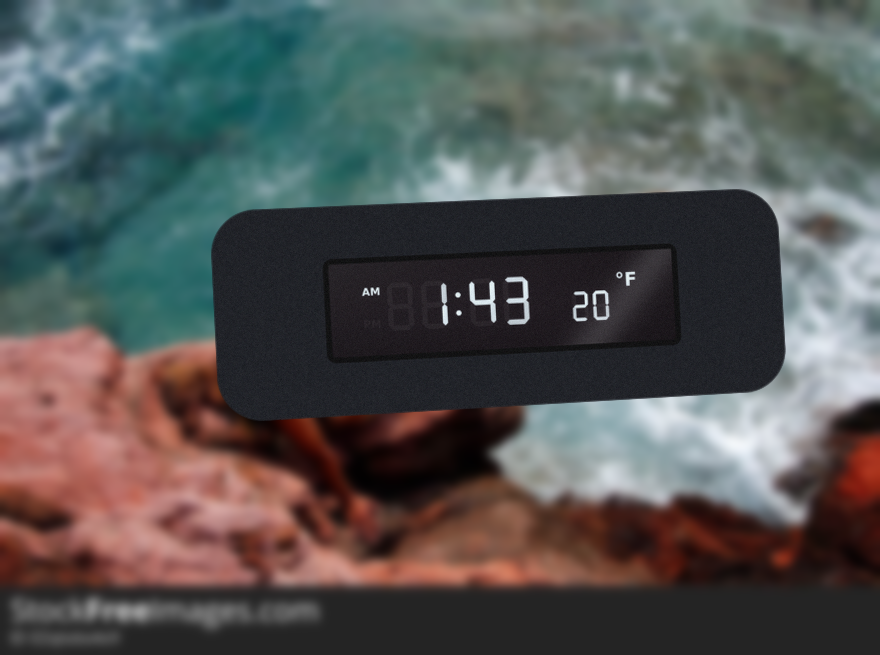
1:43
